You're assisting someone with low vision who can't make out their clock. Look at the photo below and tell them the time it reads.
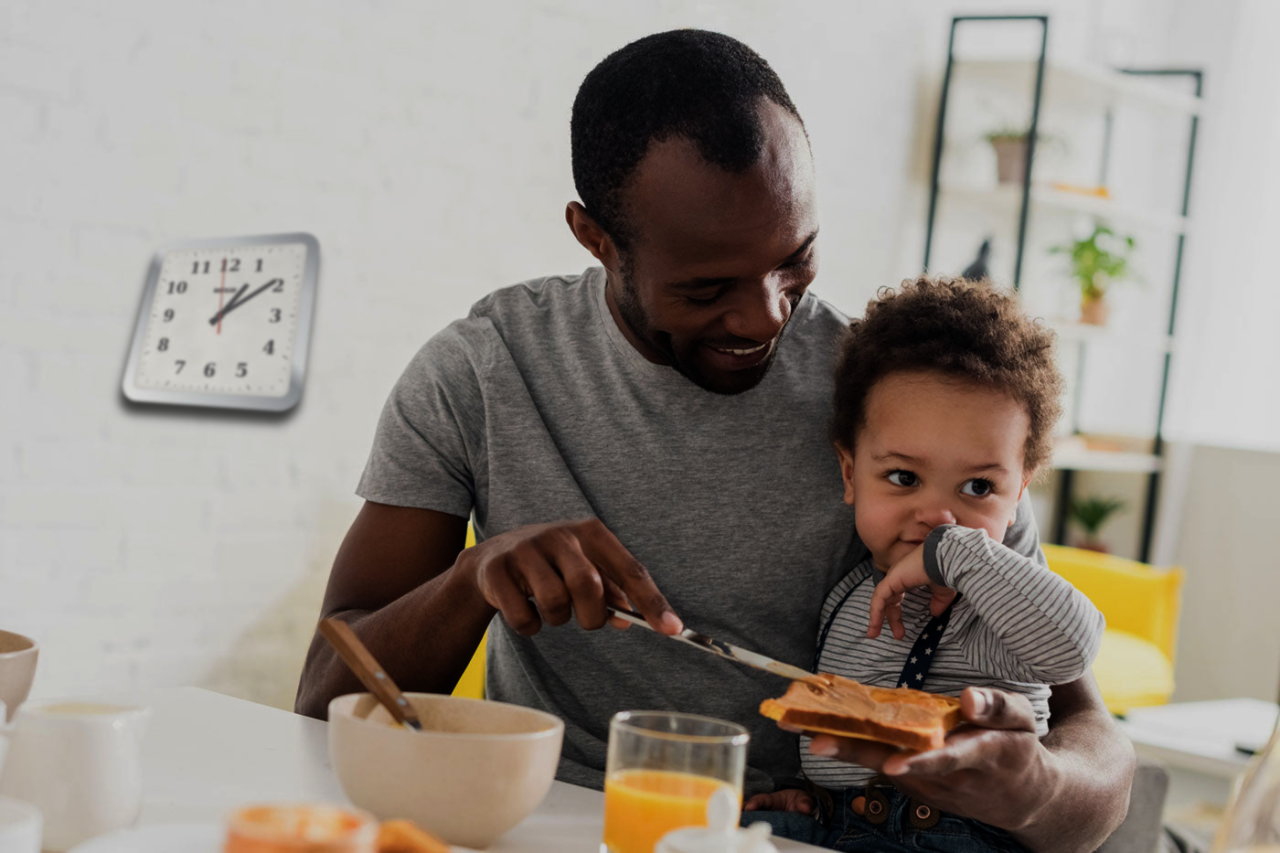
1:08:59
